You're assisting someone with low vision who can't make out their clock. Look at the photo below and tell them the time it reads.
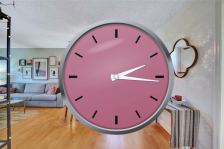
2:16
